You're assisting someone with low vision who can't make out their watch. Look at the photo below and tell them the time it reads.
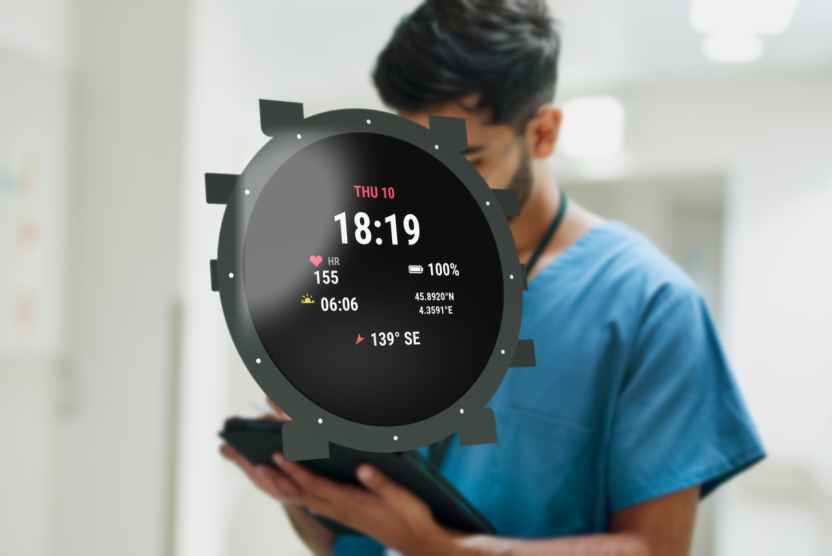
18:19
